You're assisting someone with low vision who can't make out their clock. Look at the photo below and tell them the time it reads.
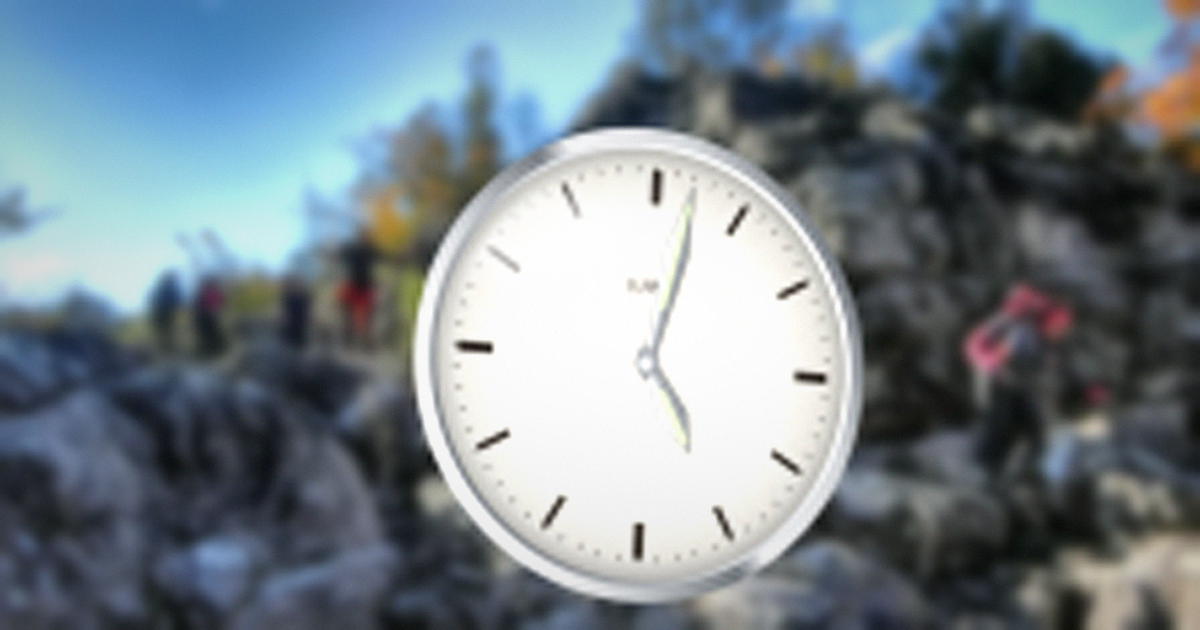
5:02
